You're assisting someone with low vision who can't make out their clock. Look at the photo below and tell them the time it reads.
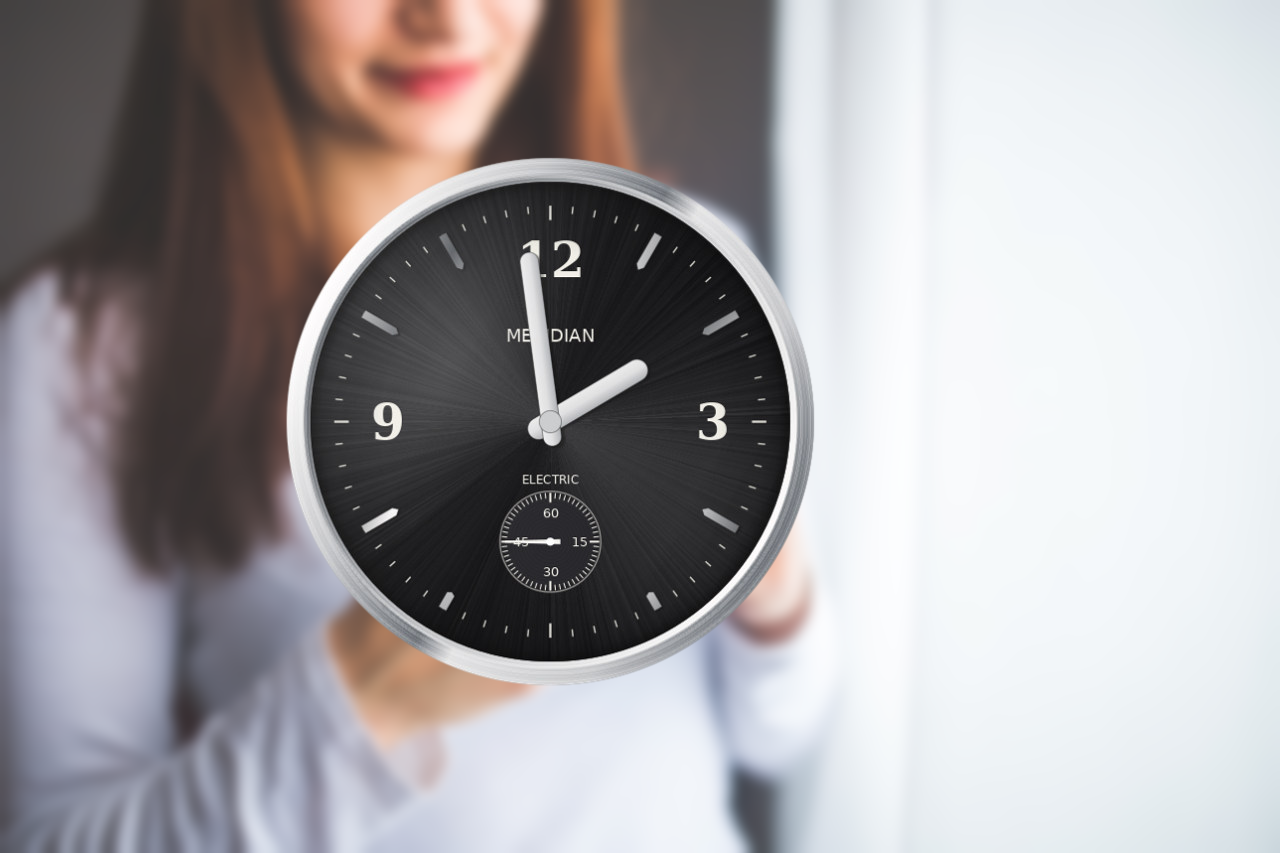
1:58:45
